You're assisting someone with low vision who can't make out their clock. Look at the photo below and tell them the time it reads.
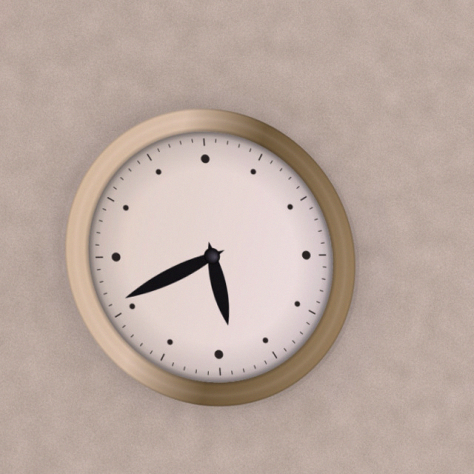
5:41
